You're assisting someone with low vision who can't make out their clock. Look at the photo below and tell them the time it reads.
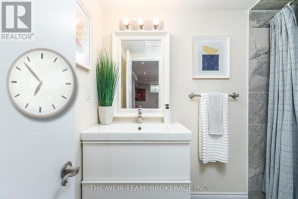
6:53
